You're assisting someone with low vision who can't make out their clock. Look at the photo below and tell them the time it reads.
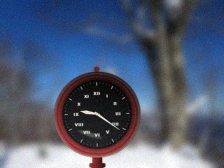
9:21
